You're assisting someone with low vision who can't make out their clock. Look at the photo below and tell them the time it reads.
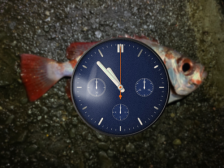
10:53
